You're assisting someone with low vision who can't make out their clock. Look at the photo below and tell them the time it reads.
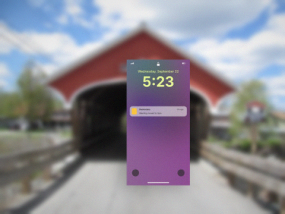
5:23
